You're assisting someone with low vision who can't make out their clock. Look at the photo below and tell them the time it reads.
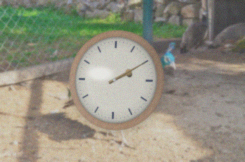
2:10
